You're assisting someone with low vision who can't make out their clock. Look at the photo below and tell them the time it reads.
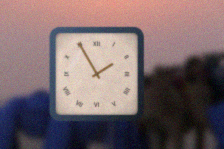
1:55
